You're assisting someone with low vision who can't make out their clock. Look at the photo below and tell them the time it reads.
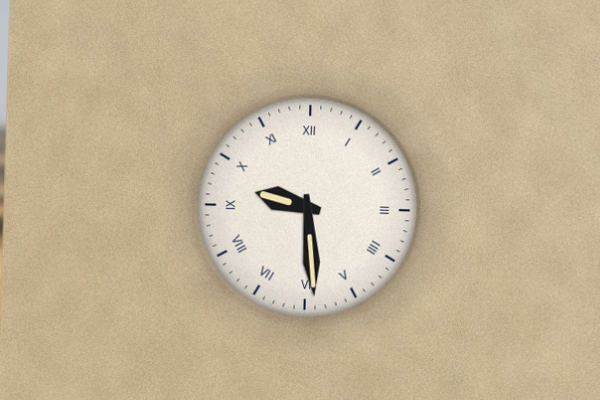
9:29
